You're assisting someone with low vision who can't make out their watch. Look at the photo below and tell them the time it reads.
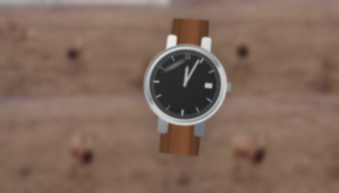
12:04
